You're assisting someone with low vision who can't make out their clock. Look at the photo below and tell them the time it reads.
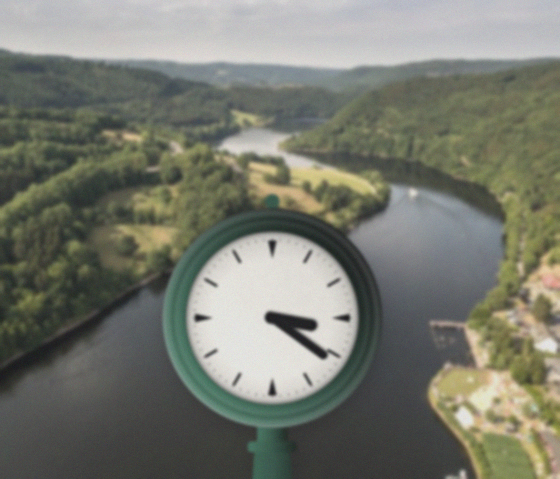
3:21
